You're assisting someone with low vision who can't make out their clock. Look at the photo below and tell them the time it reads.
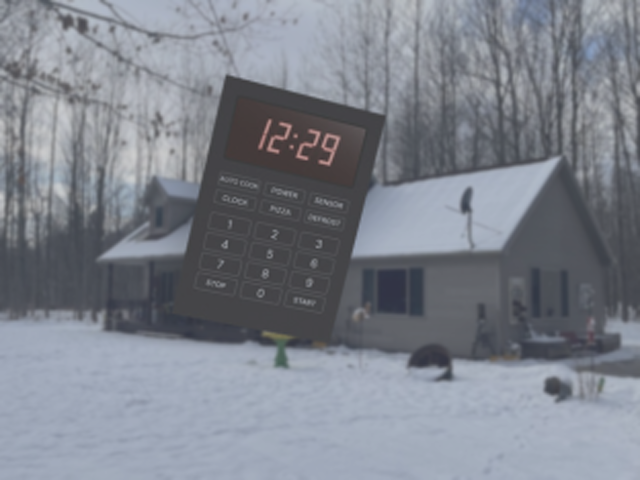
12:29
